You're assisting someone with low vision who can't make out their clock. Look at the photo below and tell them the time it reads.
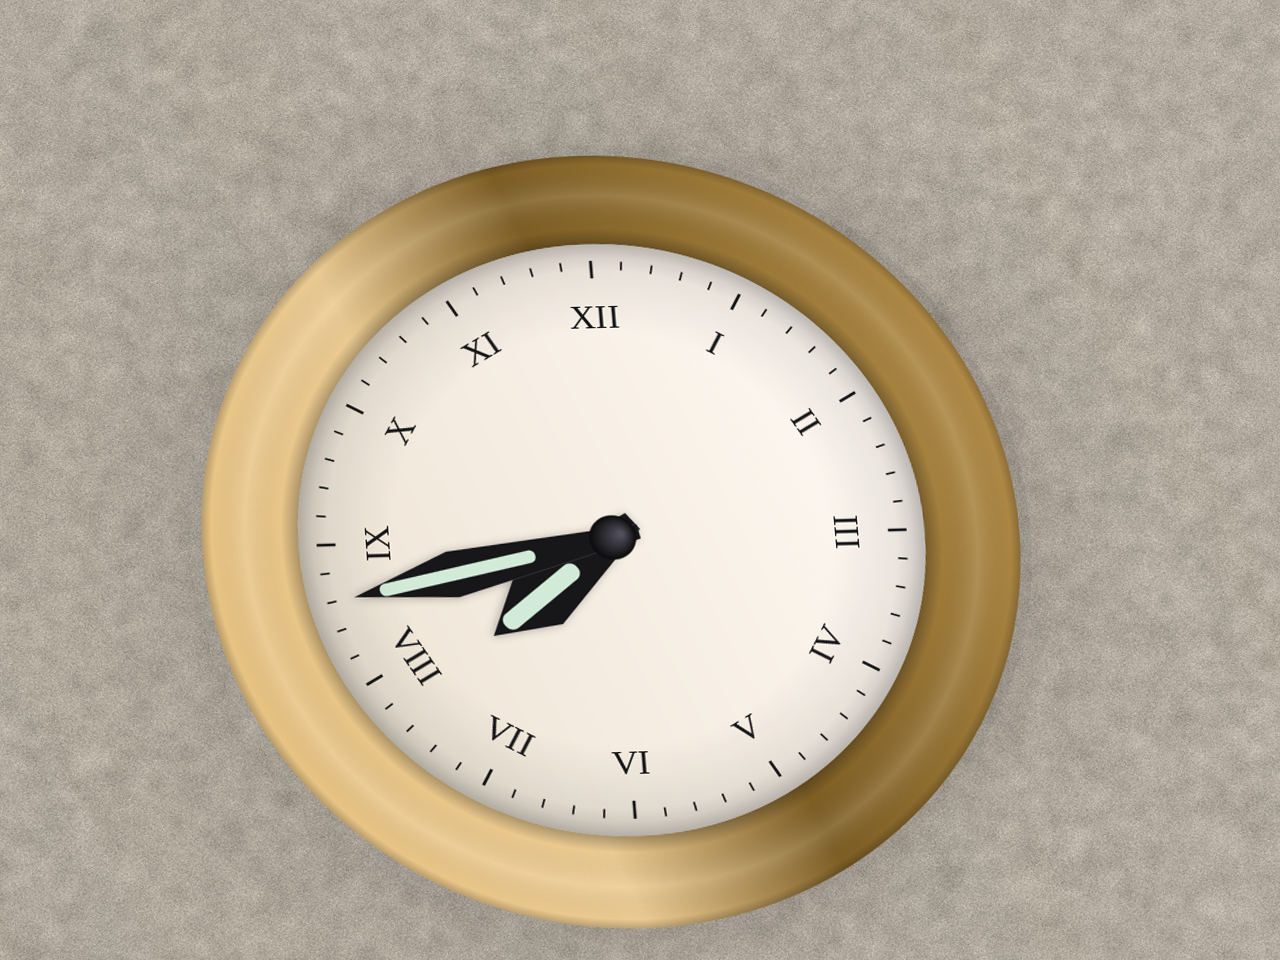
7:43
